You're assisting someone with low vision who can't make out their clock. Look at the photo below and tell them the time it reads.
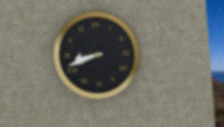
8:42
